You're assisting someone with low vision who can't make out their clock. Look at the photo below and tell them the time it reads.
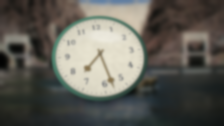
7:28
